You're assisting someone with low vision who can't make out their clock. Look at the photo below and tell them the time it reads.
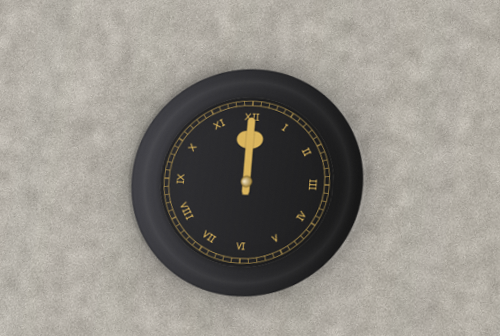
12:00
